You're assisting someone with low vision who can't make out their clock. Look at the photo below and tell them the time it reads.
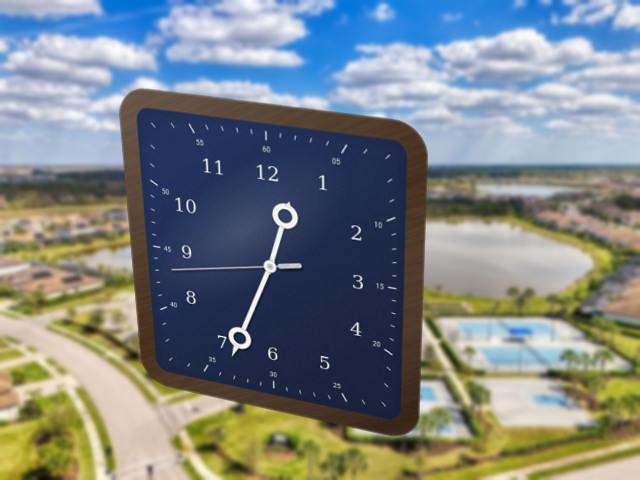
12:33:43
